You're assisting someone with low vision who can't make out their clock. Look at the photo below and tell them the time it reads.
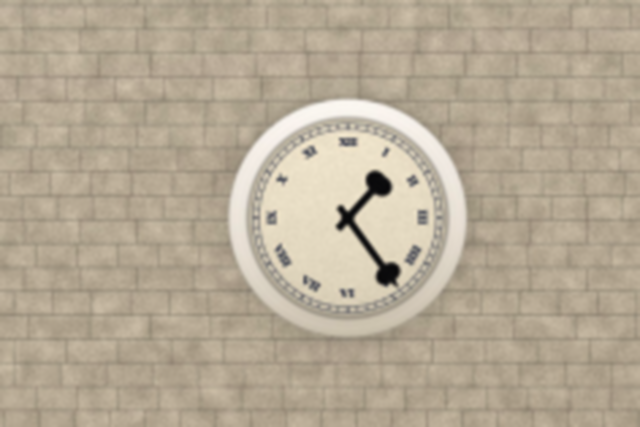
1:24
